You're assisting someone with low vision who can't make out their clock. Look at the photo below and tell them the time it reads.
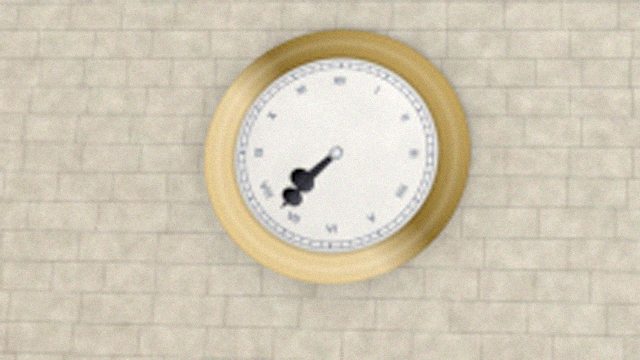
7:37
